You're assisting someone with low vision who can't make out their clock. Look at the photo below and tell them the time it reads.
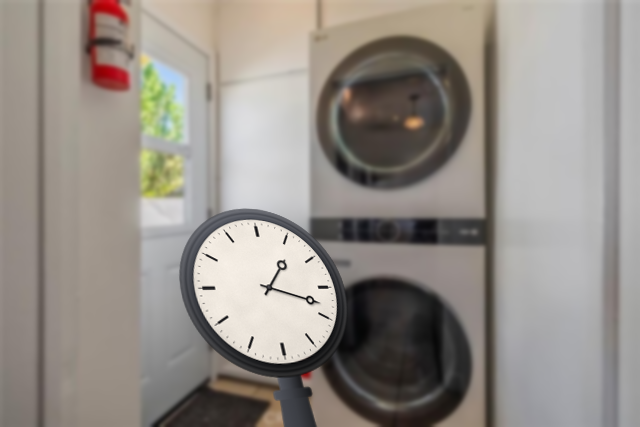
1:18
